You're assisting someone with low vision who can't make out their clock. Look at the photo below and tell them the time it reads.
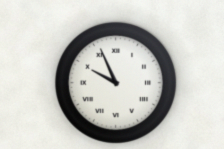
9:56
